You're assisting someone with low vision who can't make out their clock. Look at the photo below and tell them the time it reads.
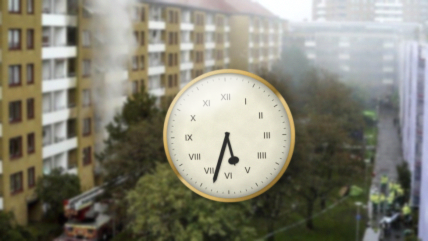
5:33
